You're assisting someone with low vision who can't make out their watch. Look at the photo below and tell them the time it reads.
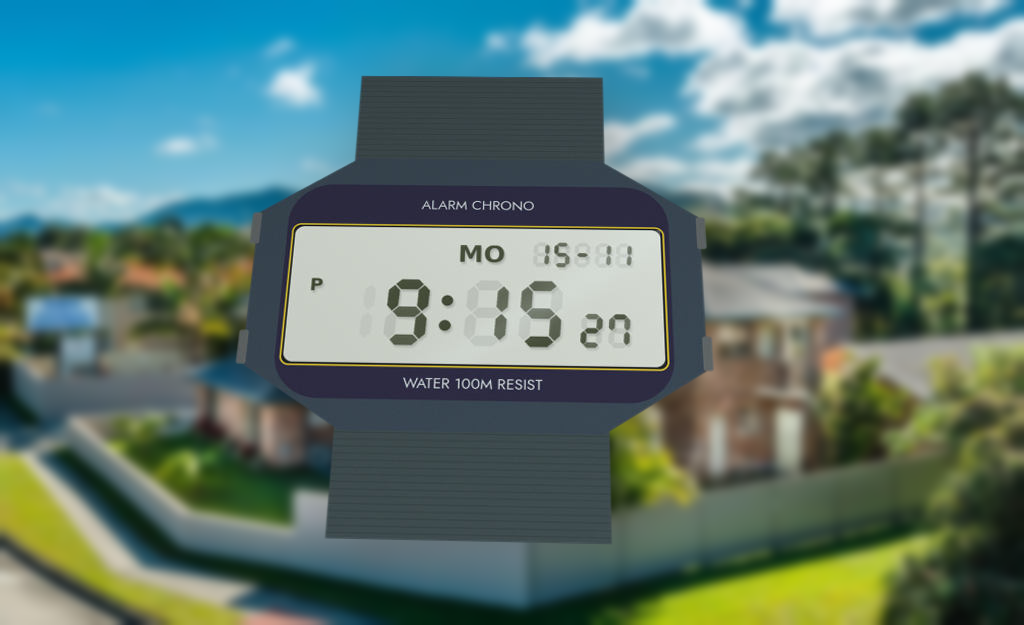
9:15:27
